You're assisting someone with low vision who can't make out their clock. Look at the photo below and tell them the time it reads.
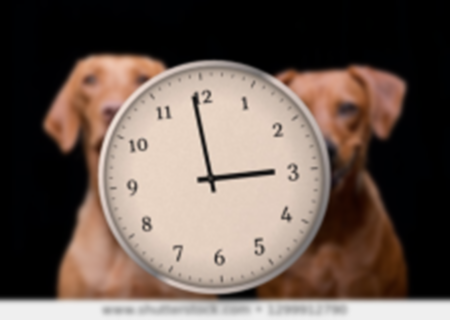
2:59
